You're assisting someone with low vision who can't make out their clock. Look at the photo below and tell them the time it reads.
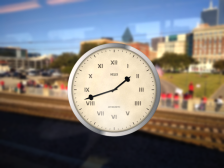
1:42
